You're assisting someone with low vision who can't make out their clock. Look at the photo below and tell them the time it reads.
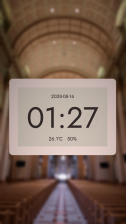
1:27
